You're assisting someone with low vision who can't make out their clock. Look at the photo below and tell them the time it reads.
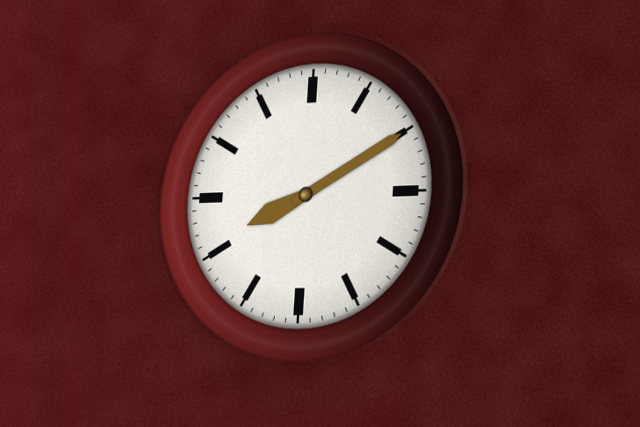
8:10
